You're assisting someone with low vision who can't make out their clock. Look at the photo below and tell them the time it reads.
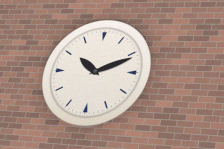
10:11
